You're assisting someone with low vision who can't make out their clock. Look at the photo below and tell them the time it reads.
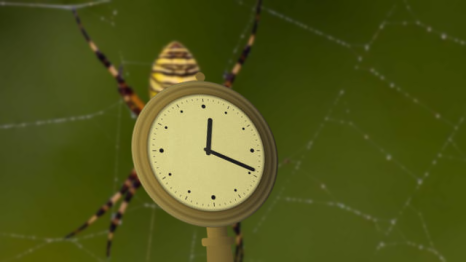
12:19
